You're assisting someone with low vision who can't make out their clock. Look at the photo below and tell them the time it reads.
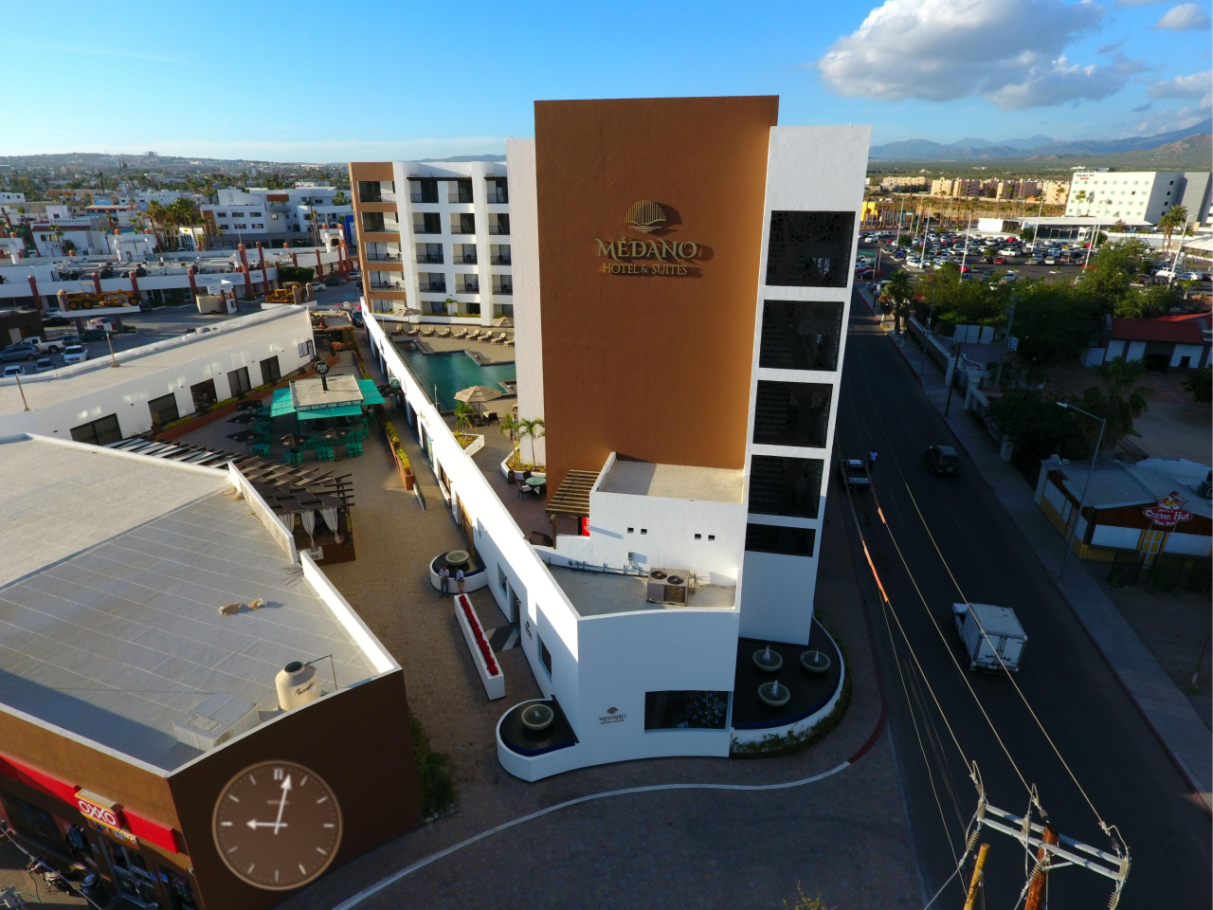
9:02
